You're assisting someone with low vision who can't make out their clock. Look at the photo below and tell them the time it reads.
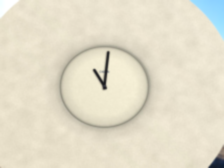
11:01
